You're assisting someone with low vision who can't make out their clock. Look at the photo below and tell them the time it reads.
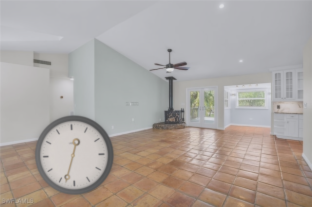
12:33
